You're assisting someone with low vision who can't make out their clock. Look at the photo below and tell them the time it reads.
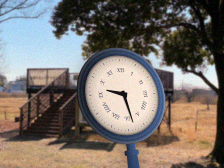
9:28
